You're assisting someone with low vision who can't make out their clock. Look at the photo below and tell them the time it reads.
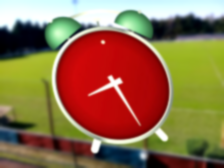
8:27
